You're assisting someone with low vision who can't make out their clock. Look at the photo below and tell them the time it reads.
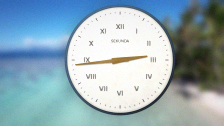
2:44
